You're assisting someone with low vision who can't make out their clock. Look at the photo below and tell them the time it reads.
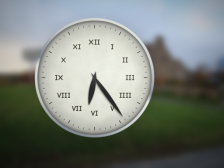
6:24
